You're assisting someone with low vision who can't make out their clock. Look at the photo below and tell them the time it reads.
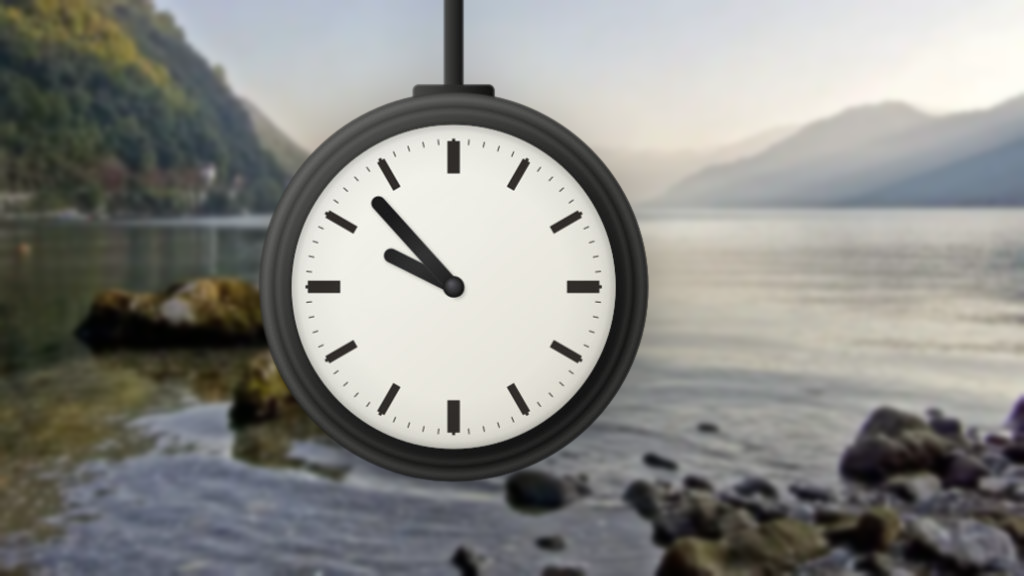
9:53
